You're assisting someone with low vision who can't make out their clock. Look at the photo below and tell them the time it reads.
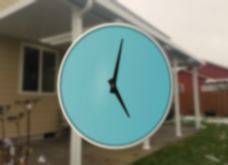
5:02
